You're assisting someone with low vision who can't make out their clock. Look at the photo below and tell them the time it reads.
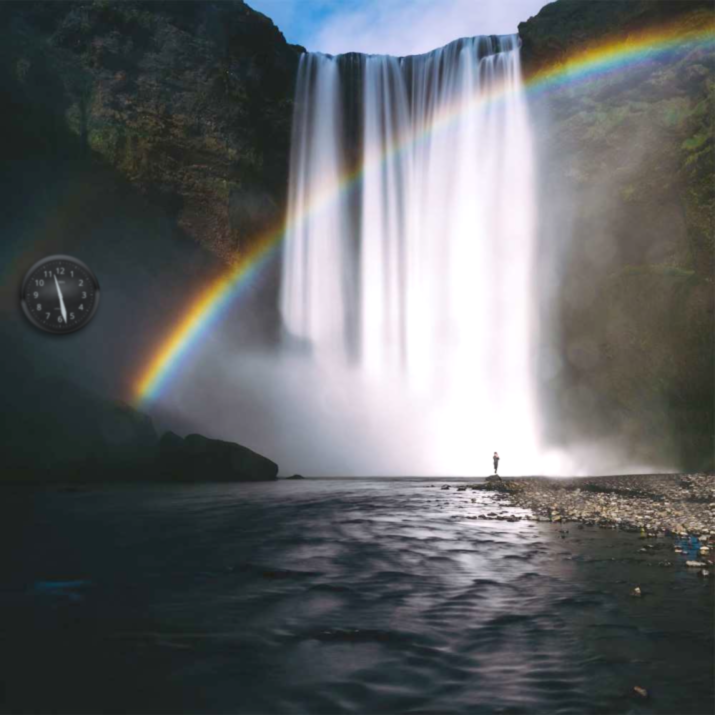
11:28
